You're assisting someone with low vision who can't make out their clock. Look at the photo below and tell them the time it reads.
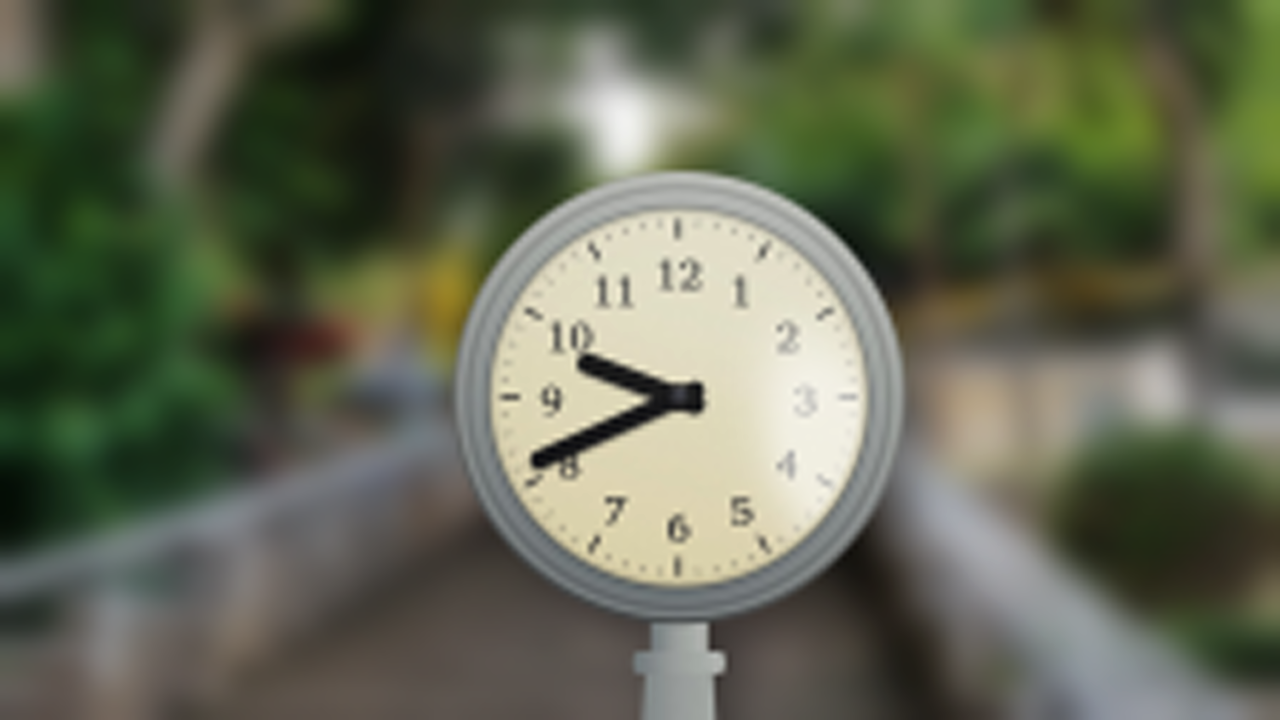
9:41
